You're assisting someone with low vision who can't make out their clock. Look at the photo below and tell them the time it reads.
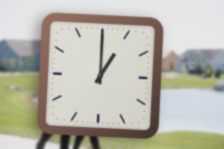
1:00
